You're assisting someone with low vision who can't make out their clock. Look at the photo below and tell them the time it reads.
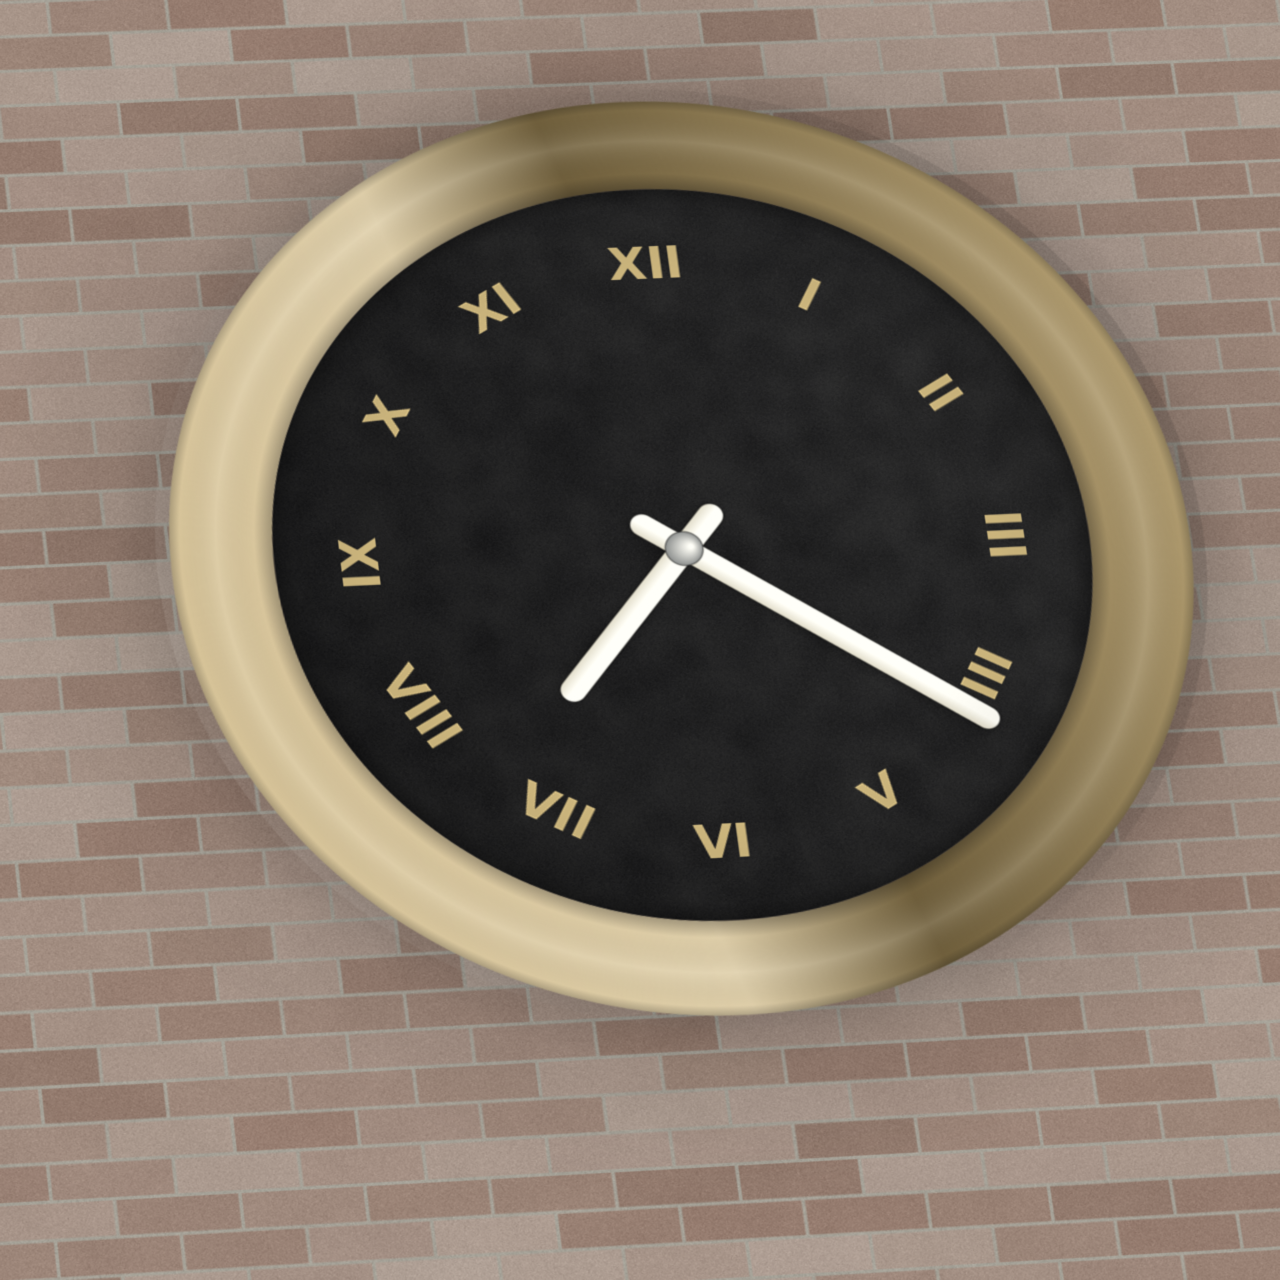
7:21
